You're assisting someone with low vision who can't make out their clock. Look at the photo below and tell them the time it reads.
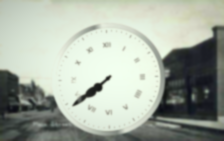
7:39
